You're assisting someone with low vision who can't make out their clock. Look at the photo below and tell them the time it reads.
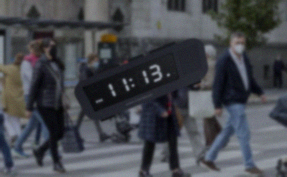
11:13
